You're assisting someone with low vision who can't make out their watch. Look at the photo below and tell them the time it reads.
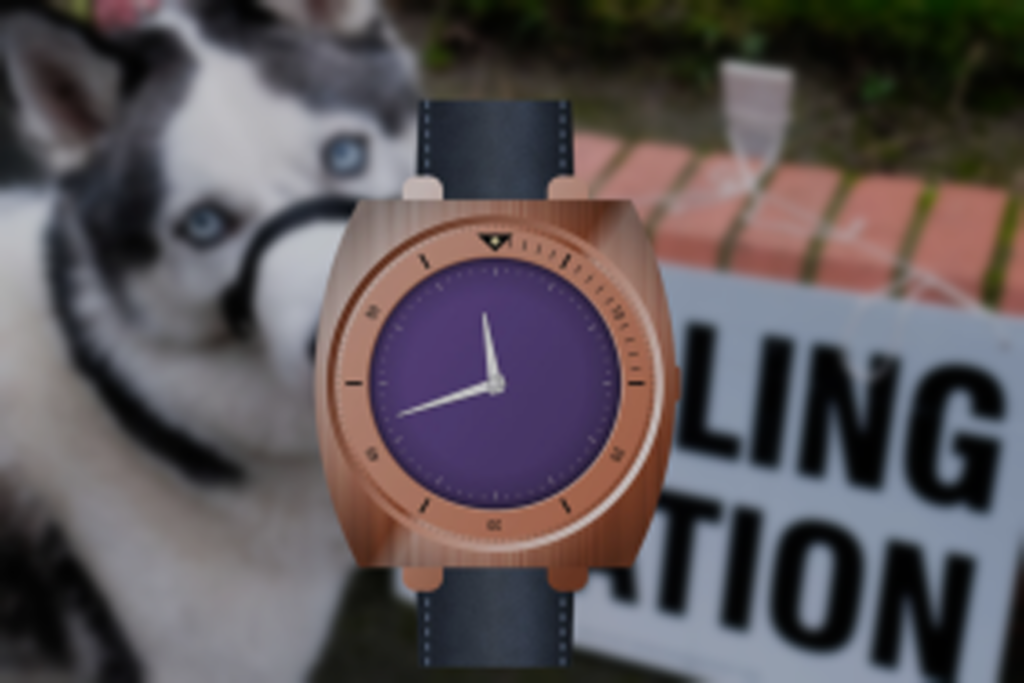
11:42
